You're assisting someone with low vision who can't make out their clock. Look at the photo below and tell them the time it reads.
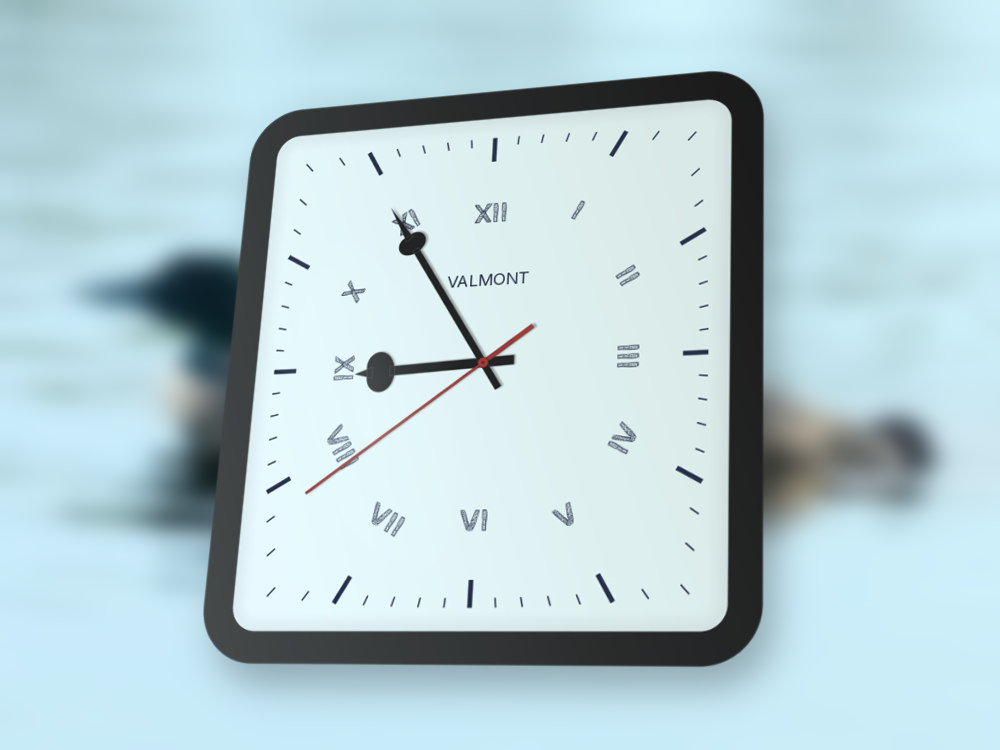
8:54:39
